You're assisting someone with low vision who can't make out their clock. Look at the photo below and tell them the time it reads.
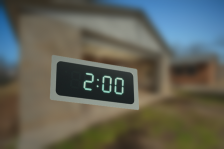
2:00
